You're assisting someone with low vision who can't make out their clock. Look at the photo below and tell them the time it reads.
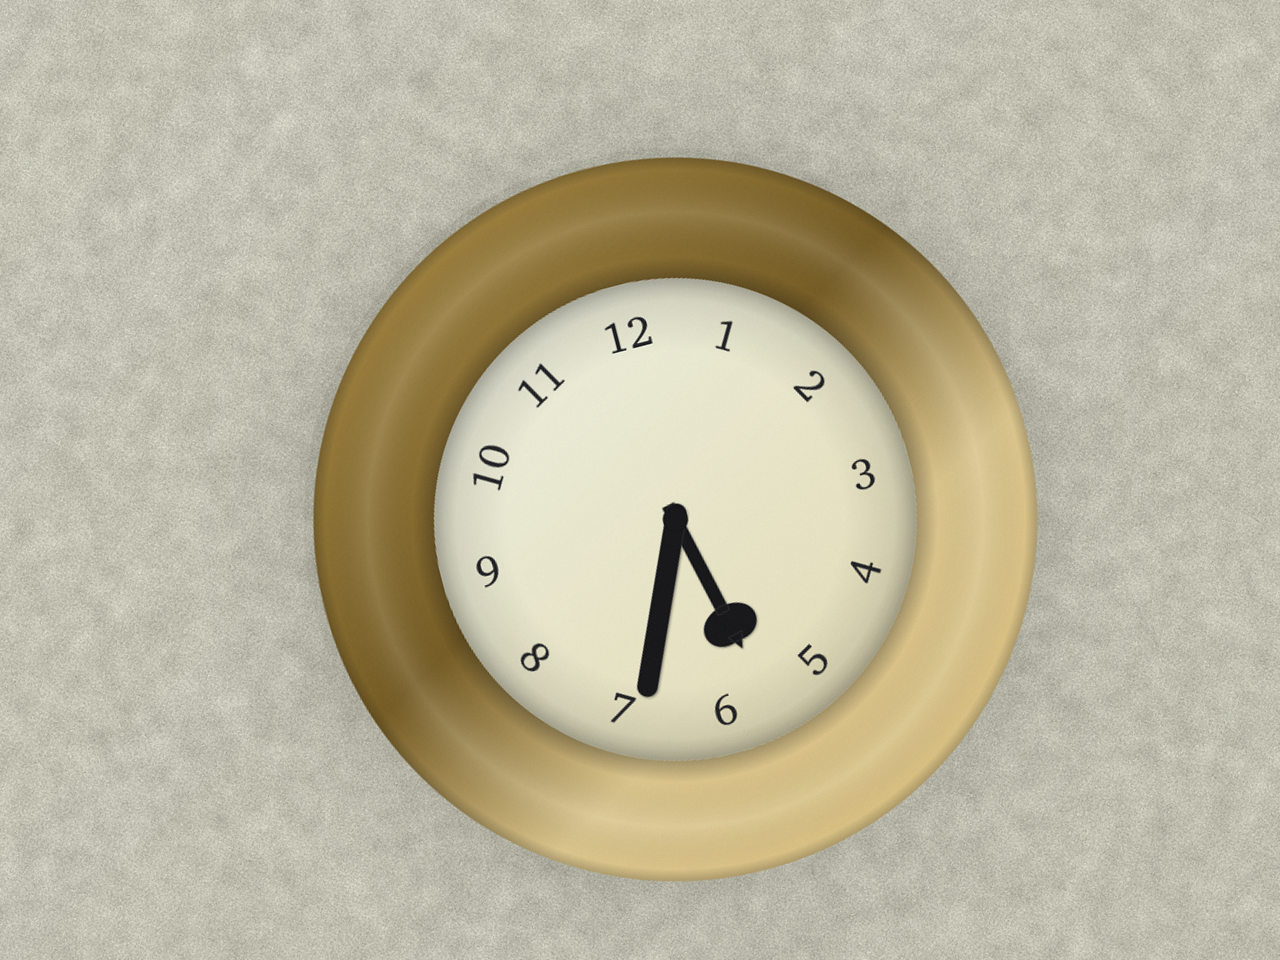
5:34
